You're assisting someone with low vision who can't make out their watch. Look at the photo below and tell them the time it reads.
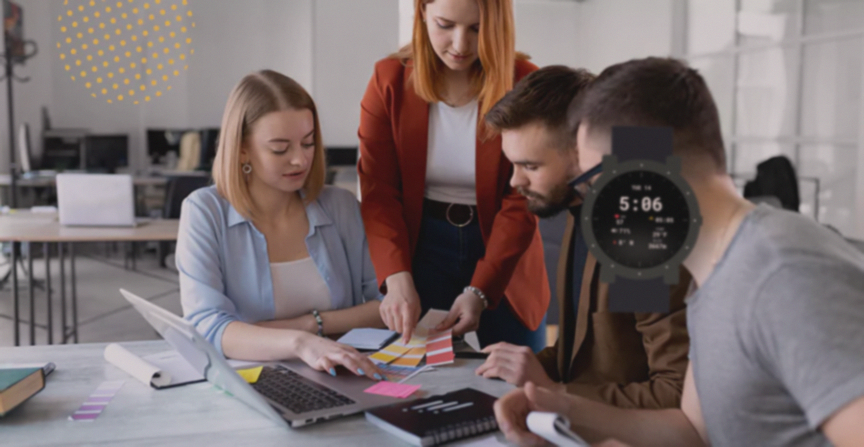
5:06
